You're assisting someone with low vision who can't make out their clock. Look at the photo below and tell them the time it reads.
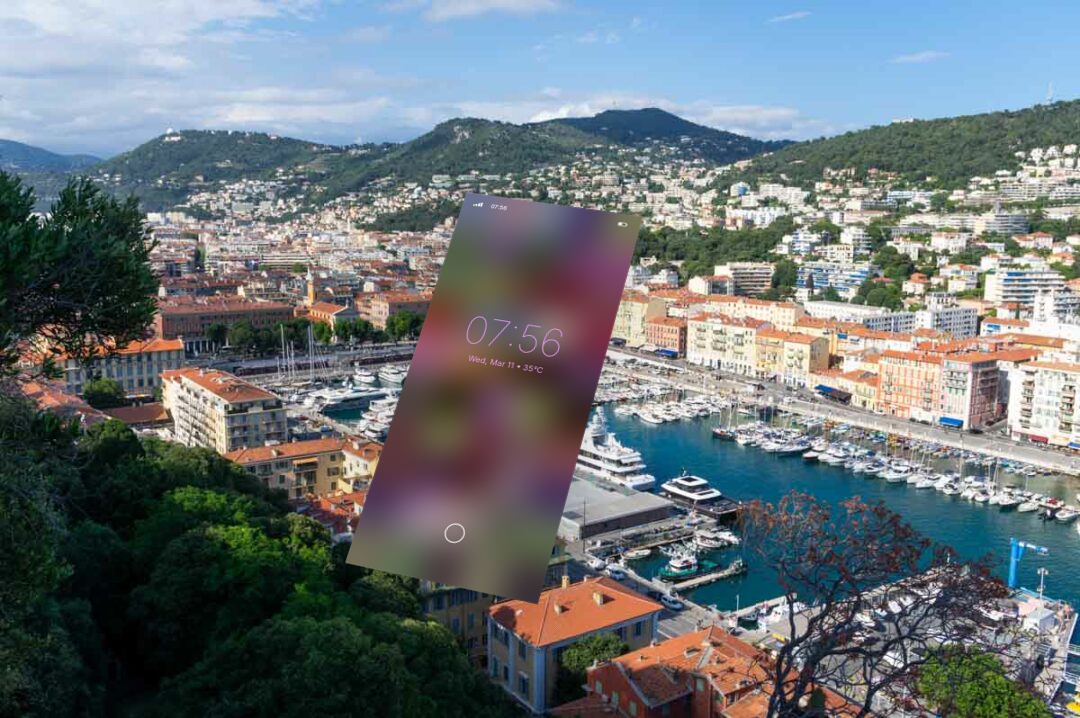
7:56
